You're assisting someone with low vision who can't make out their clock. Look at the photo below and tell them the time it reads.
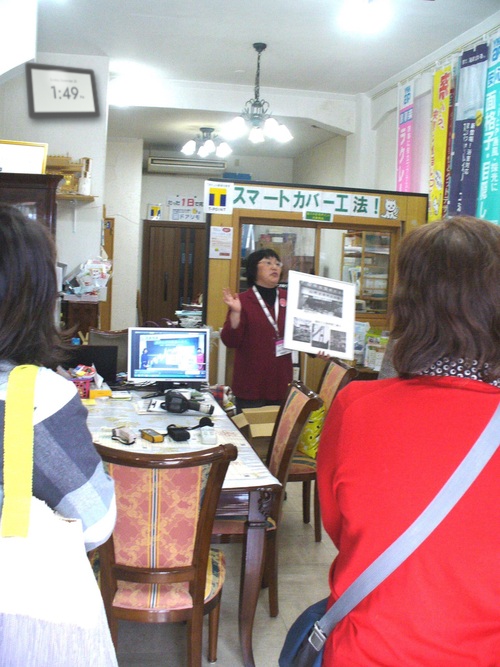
1:49
